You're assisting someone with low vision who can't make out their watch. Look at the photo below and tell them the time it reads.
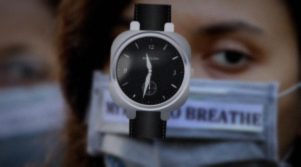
11:32
